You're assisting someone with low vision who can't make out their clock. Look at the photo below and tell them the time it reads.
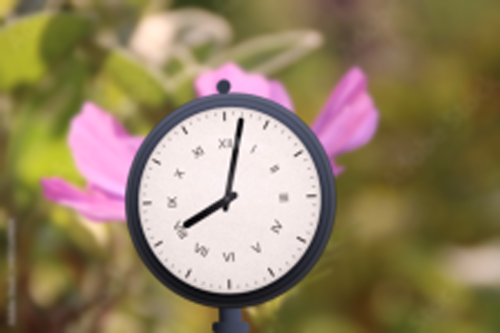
8:02
